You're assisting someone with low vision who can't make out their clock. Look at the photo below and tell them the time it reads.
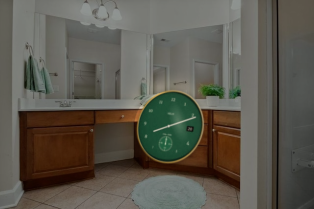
8:11
